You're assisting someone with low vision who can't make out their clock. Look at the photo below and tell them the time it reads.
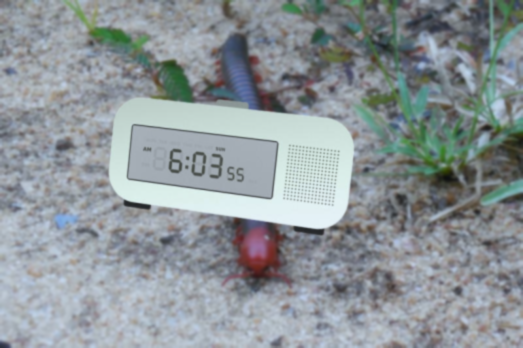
6:03:55
